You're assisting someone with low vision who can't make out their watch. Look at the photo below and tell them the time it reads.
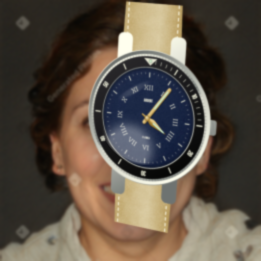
4:06
